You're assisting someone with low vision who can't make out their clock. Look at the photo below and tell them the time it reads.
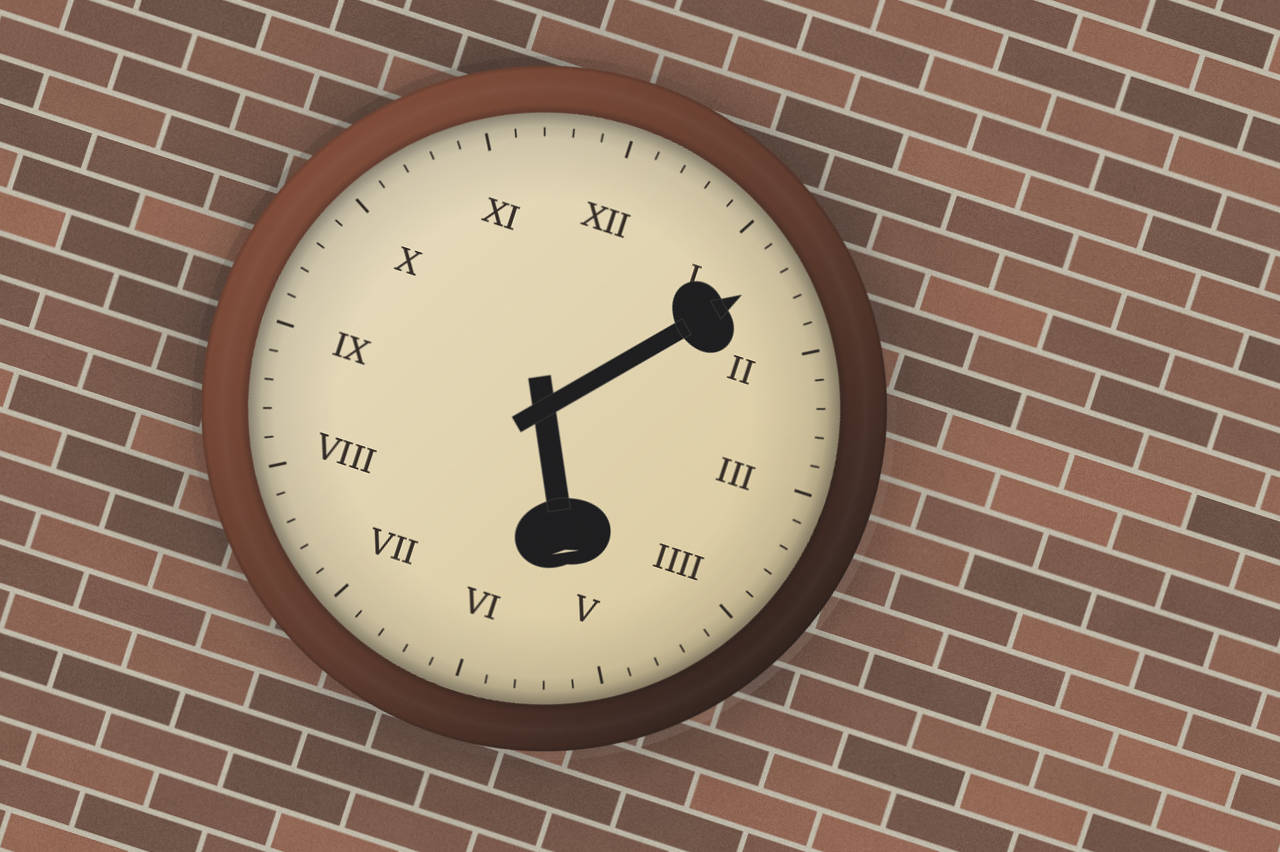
5:07
